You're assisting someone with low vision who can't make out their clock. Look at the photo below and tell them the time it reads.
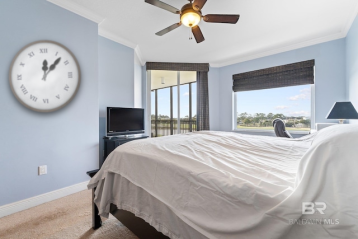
12:07
